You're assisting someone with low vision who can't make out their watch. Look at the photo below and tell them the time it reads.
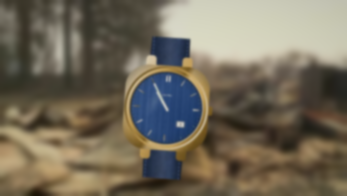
10:55
